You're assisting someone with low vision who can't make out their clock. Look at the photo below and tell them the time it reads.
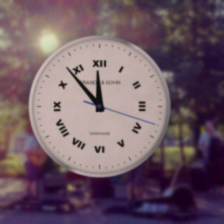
11:53:18
